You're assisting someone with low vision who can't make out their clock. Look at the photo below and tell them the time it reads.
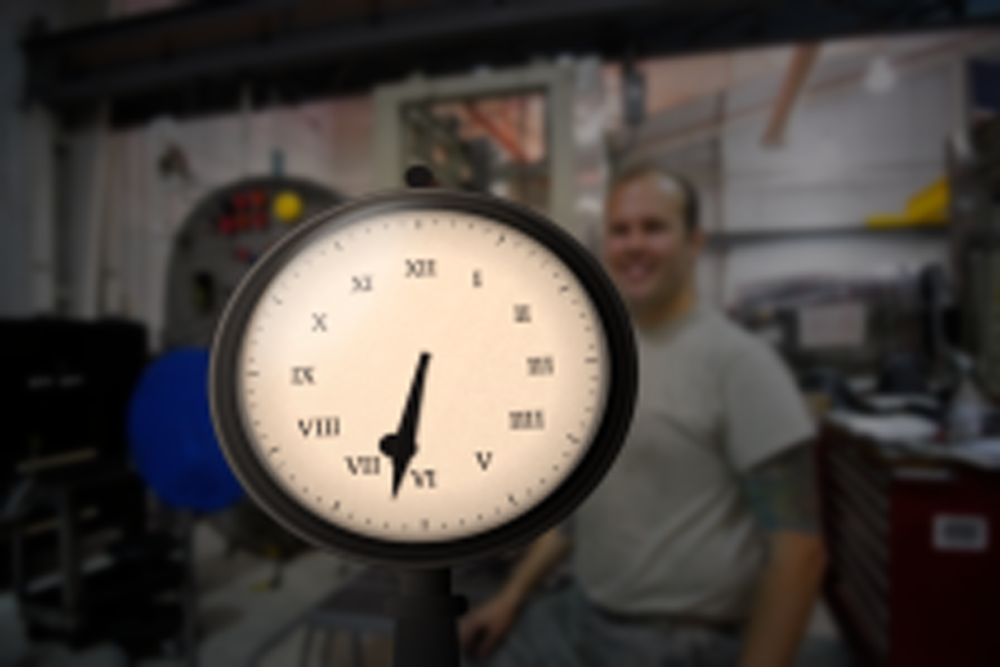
6:32
